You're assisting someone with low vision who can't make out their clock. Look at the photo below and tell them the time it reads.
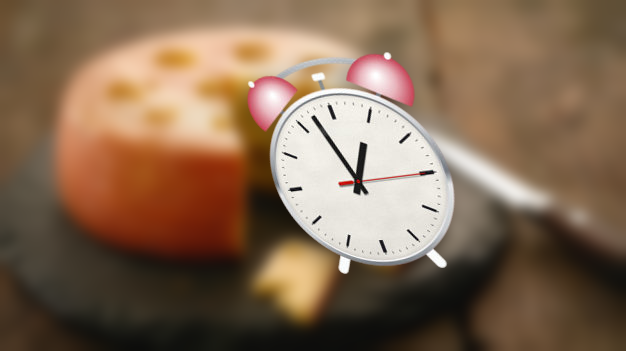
12:57:15
